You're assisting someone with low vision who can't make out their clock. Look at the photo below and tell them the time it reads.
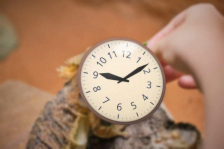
9:08
